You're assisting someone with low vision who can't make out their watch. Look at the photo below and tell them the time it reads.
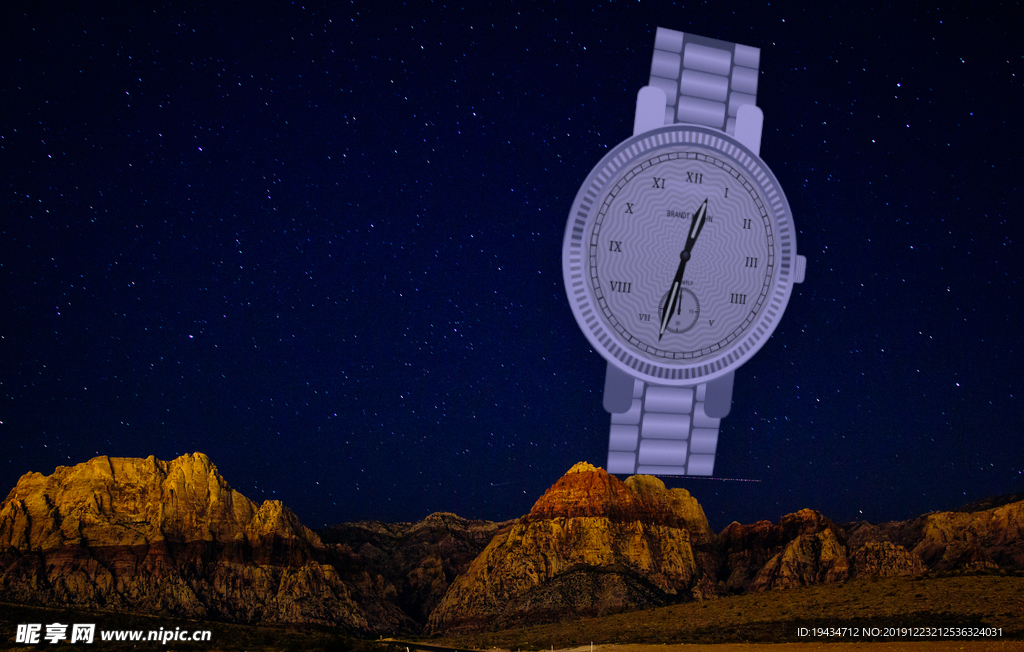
12:32
